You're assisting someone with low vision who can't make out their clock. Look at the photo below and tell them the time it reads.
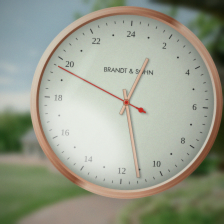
1:27:49
